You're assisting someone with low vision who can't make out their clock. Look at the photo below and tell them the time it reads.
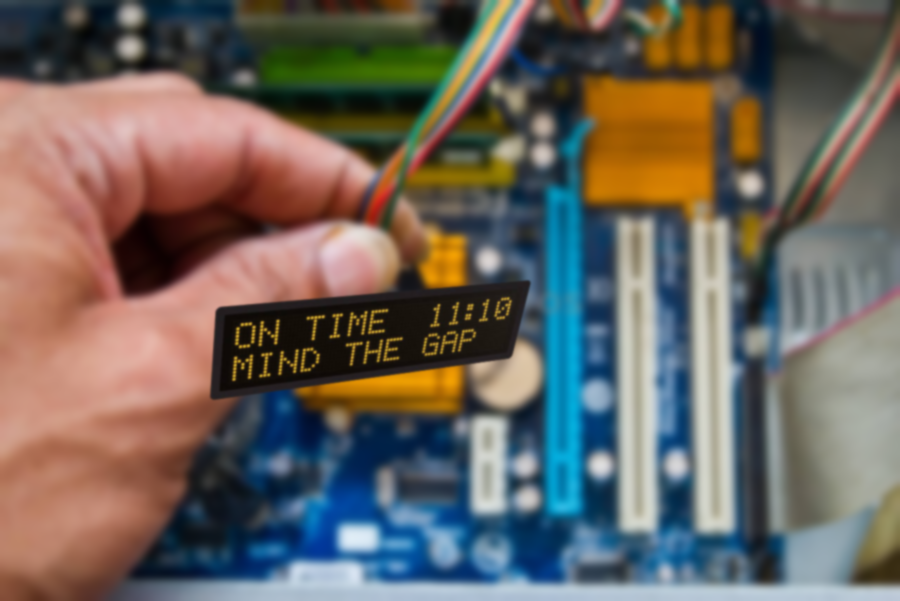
11:10
